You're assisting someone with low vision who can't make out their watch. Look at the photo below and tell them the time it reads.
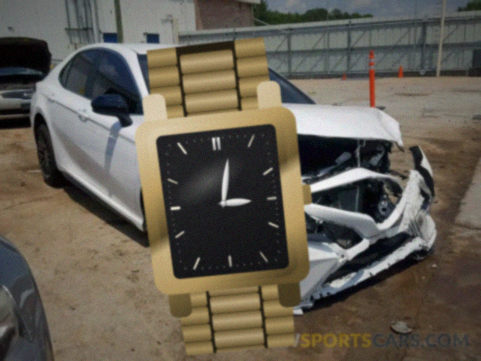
3:02
